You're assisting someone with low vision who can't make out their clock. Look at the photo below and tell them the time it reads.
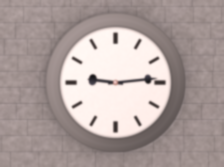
9:14
